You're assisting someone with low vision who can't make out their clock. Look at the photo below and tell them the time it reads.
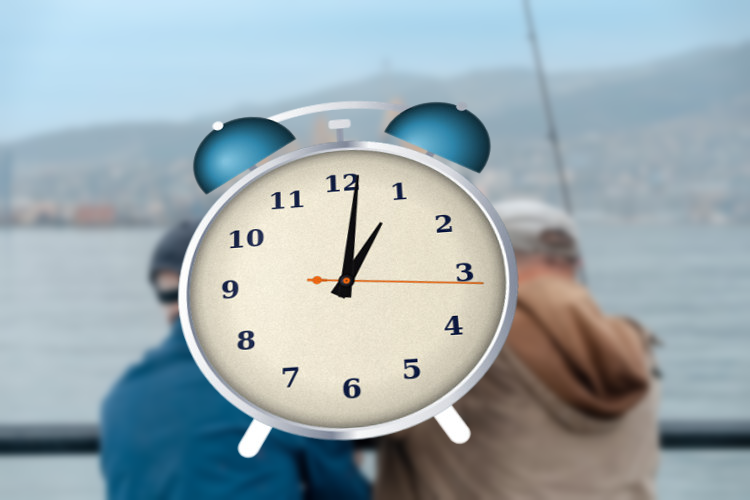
1:01:16
